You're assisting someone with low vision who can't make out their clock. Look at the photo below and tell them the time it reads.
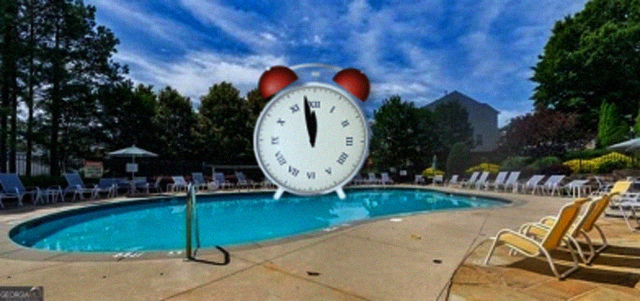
11:58
